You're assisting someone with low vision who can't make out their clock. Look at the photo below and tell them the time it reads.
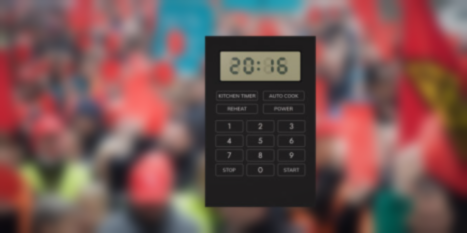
20:16
